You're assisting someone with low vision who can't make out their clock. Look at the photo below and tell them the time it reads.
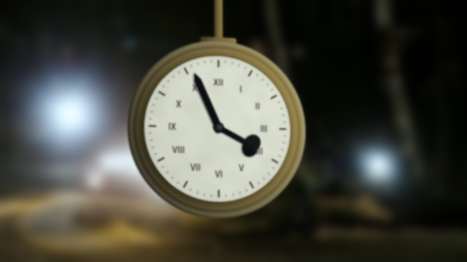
3:56
